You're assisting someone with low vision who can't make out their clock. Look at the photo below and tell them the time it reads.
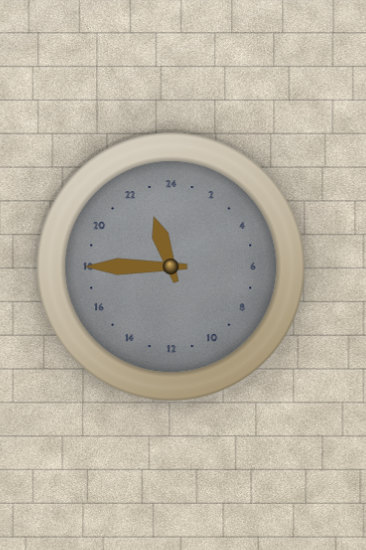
22:45
